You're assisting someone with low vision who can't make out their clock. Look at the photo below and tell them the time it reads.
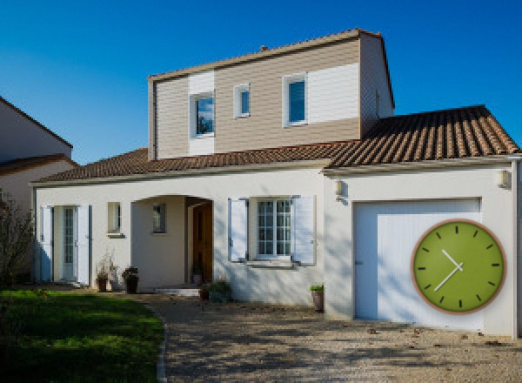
10:38
